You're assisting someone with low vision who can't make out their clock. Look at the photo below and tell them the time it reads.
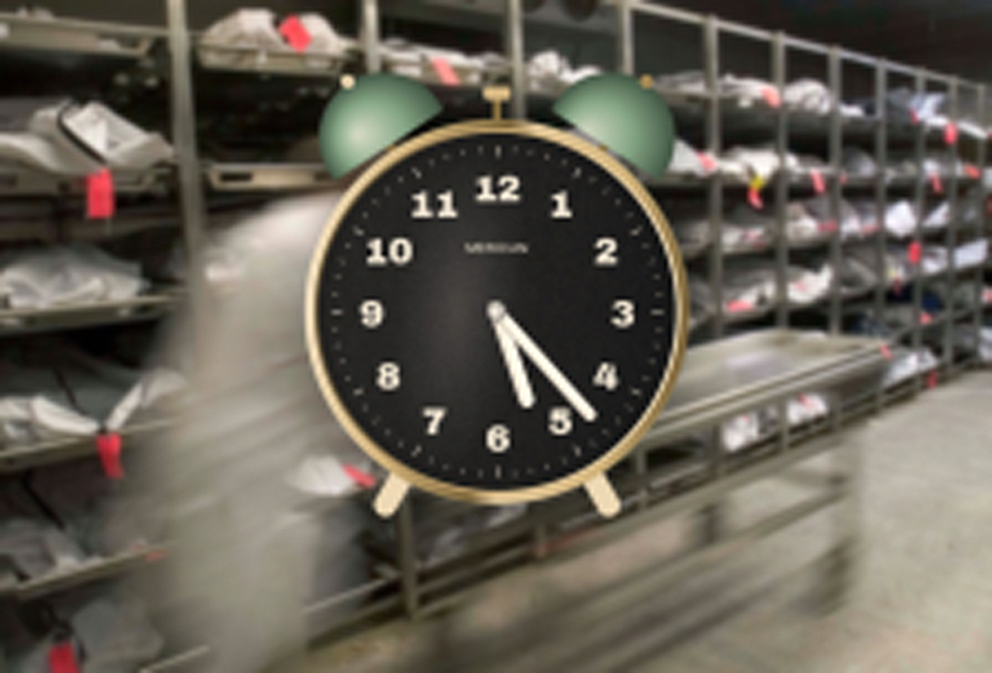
5:23
